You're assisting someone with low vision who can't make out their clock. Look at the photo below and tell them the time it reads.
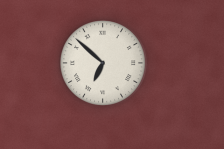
6:52
